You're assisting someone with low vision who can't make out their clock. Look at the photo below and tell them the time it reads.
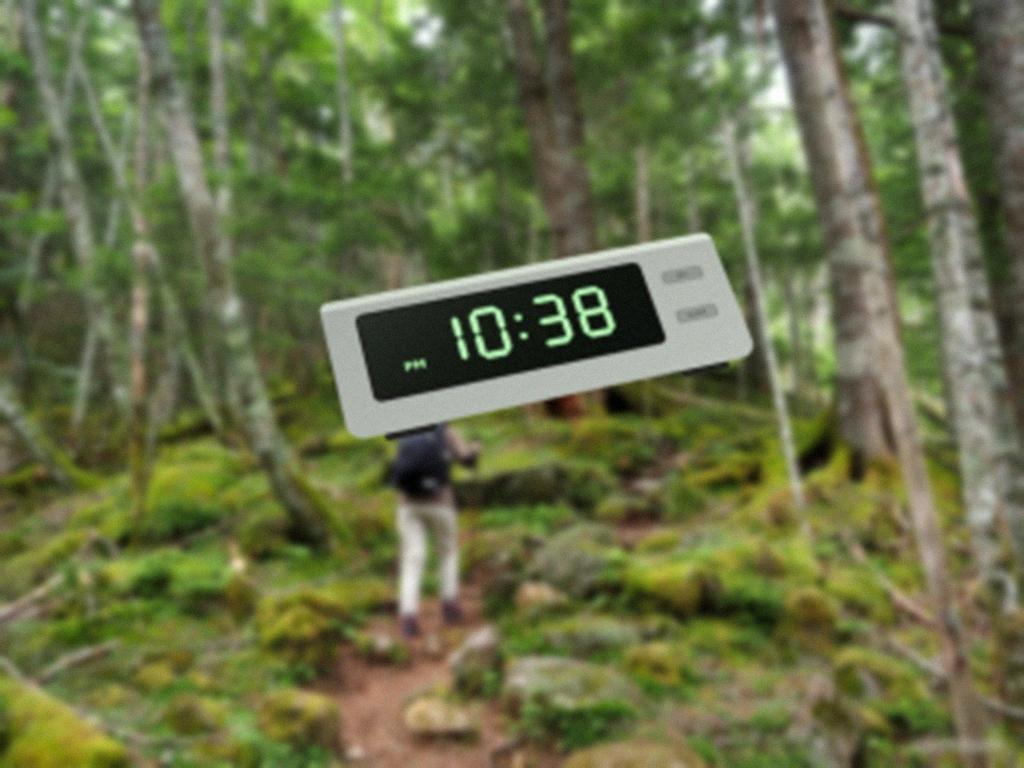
10:38
